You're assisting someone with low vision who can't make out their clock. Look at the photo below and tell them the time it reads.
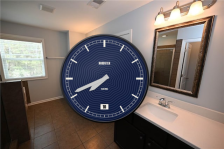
7:41
